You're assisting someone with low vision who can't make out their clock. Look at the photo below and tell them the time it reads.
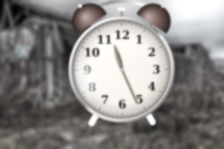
11:26
